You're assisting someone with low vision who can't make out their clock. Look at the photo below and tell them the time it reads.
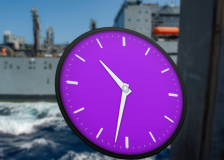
10:32
